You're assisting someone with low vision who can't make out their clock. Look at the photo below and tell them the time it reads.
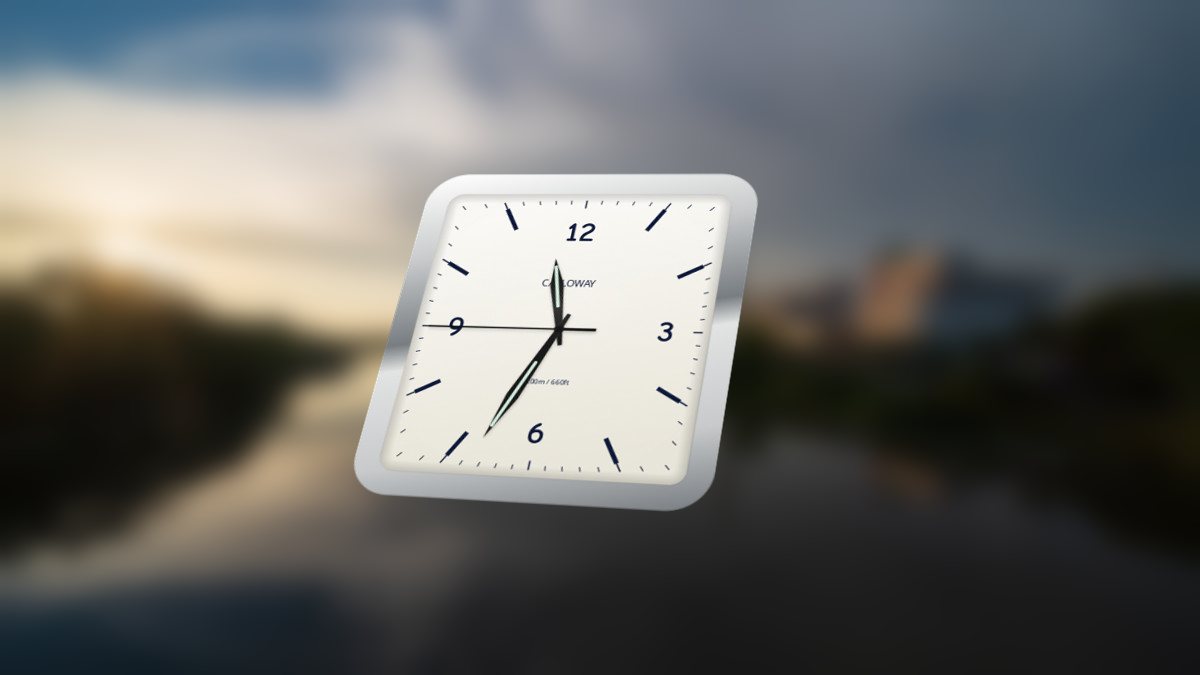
11:33:45
